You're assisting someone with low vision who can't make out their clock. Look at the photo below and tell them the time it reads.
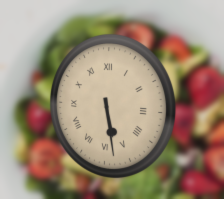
5:28
